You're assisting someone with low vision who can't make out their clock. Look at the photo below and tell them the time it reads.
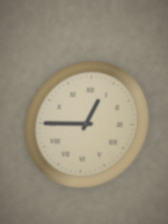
12:45
